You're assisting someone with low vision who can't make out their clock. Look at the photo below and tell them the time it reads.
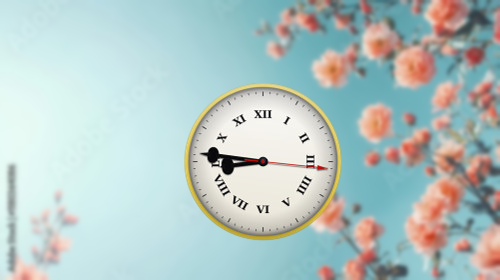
8:46:16
